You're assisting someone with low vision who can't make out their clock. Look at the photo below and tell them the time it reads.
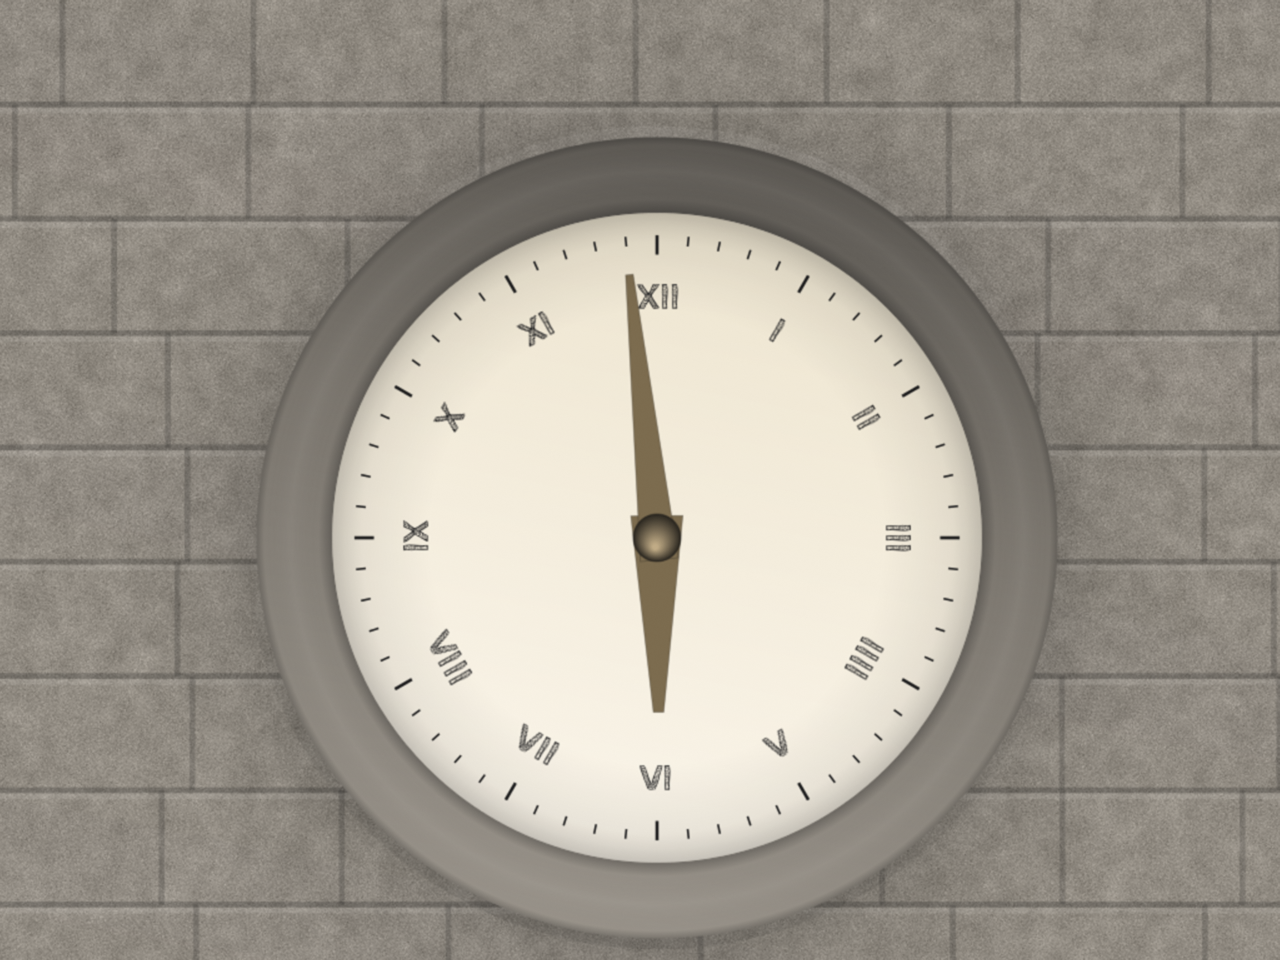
5:59
